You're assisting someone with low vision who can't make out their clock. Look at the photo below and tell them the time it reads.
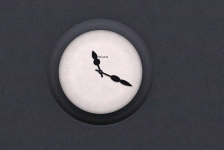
11:19
